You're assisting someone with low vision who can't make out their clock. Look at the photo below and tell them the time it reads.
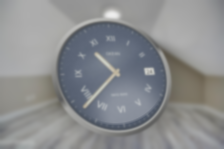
10:38
